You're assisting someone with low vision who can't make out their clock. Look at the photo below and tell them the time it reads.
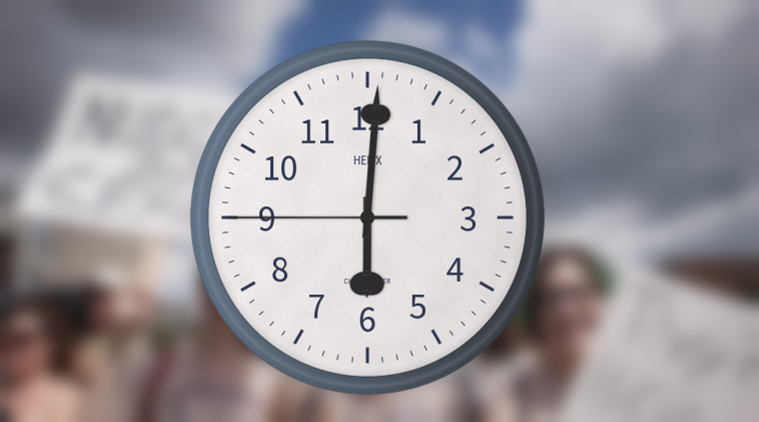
6:00:45
